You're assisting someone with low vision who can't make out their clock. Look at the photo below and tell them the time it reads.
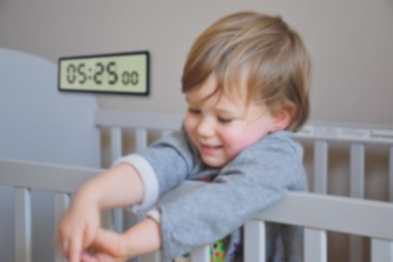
5:25
